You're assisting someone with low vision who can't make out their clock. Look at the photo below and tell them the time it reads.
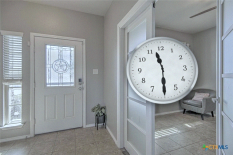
11:30
